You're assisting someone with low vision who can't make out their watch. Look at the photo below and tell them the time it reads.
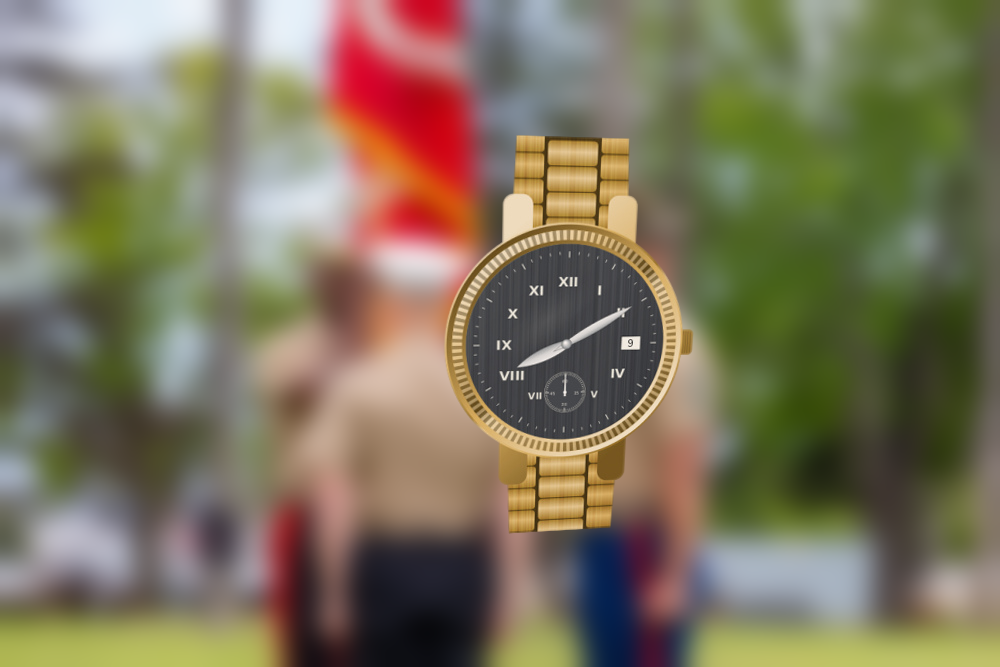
8:10
